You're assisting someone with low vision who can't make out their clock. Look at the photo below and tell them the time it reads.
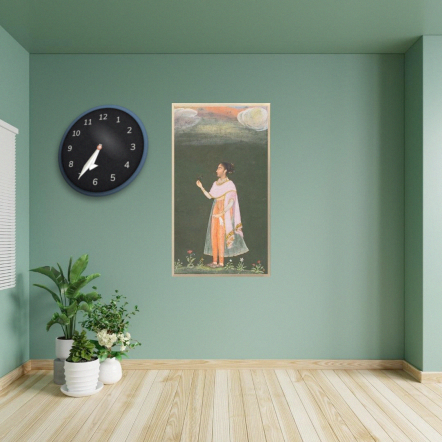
6:35
